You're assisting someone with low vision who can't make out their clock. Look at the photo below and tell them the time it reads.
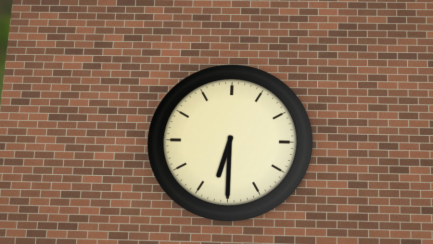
6:30
